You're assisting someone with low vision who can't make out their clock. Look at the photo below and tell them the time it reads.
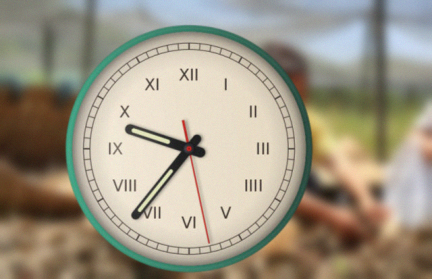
9:36:28
